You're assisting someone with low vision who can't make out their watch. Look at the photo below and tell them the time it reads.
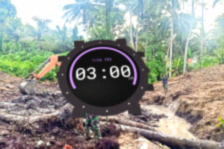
3:00
